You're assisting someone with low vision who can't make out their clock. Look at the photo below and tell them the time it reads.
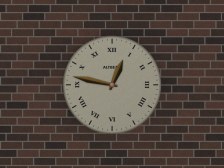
12:47
